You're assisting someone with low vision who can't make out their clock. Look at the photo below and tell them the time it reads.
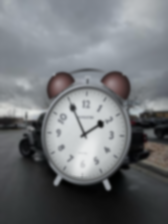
1:55
